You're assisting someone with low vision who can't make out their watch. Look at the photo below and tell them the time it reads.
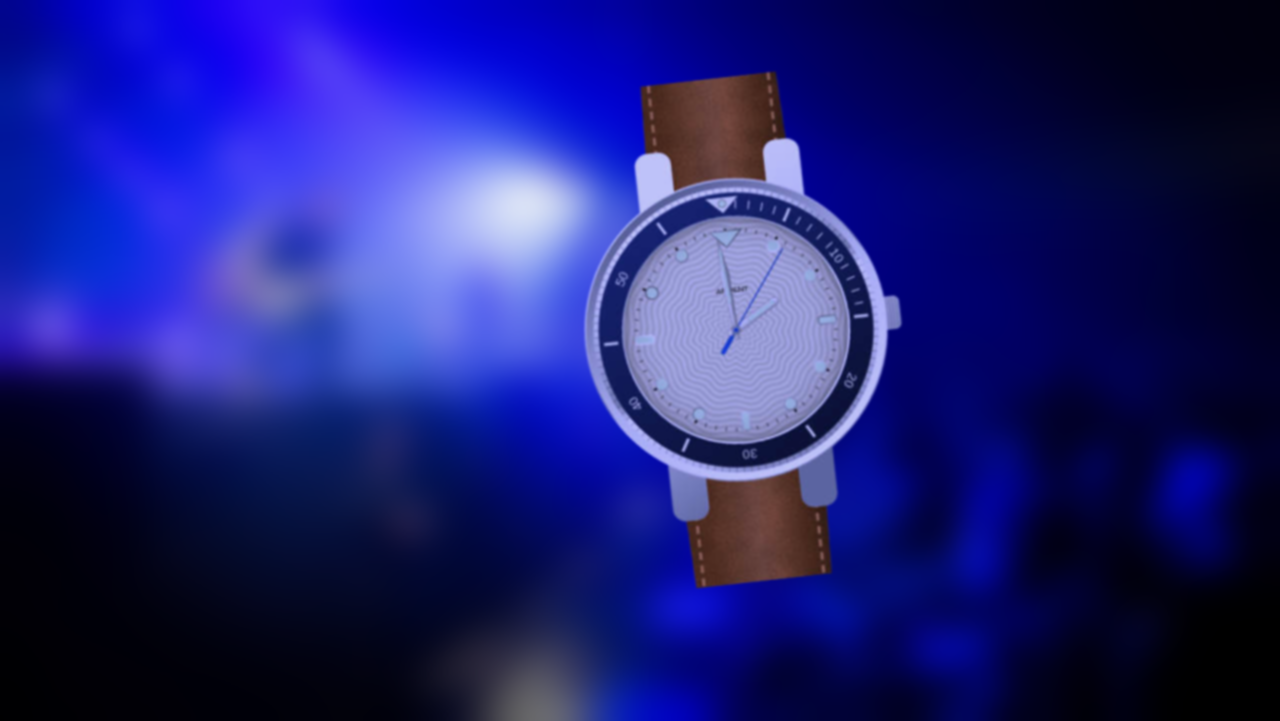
1:59:06
